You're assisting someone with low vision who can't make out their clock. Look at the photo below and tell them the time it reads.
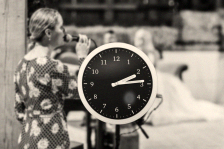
2:14
